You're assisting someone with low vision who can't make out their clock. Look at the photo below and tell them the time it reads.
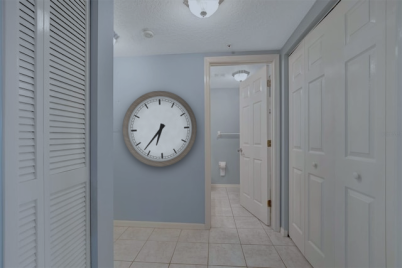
6:37
